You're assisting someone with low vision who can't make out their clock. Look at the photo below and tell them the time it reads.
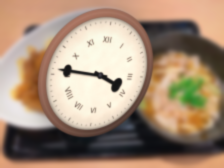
3:46
